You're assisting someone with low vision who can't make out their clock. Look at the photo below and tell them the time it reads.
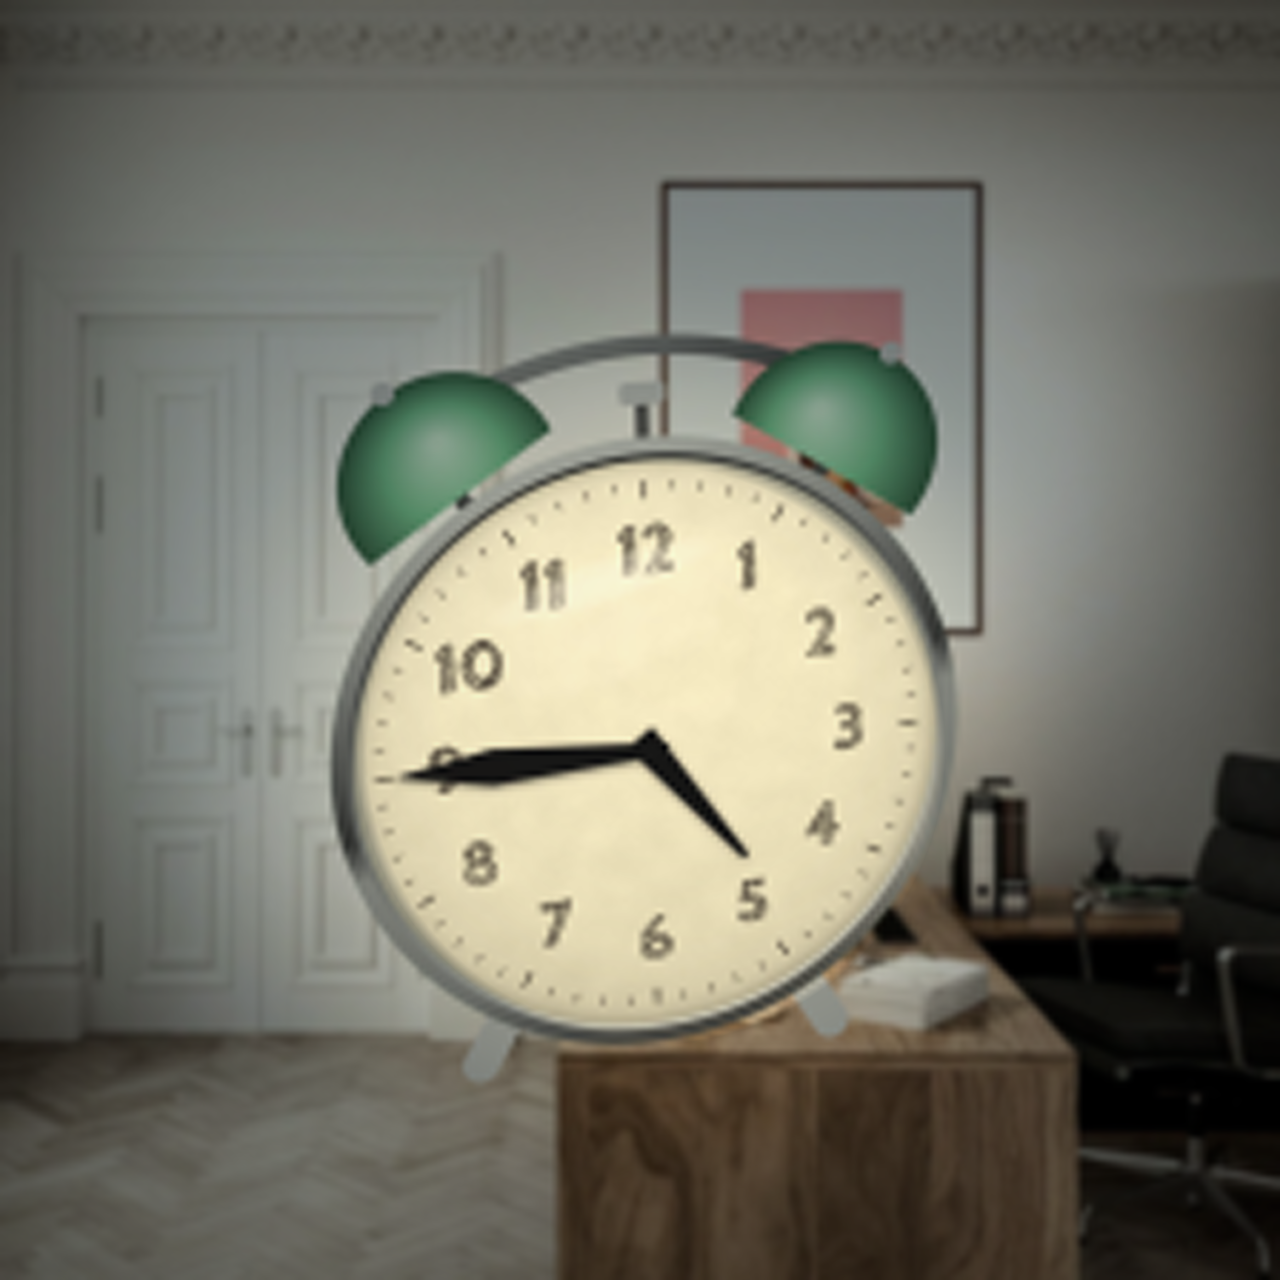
4:45
